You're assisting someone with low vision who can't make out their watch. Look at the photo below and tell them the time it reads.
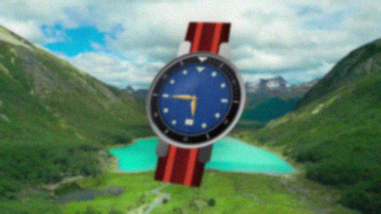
5:45
